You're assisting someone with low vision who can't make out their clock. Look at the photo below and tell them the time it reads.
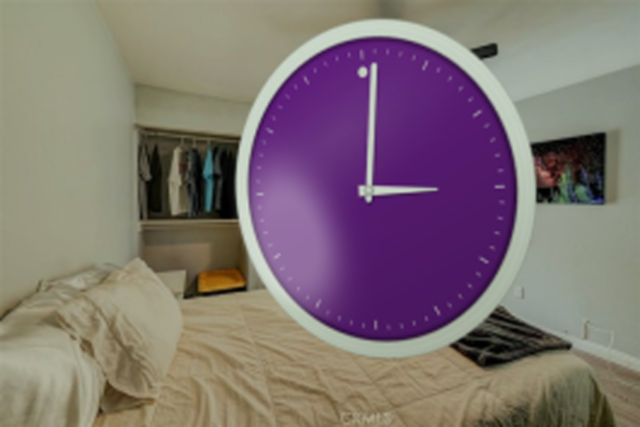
3:01
